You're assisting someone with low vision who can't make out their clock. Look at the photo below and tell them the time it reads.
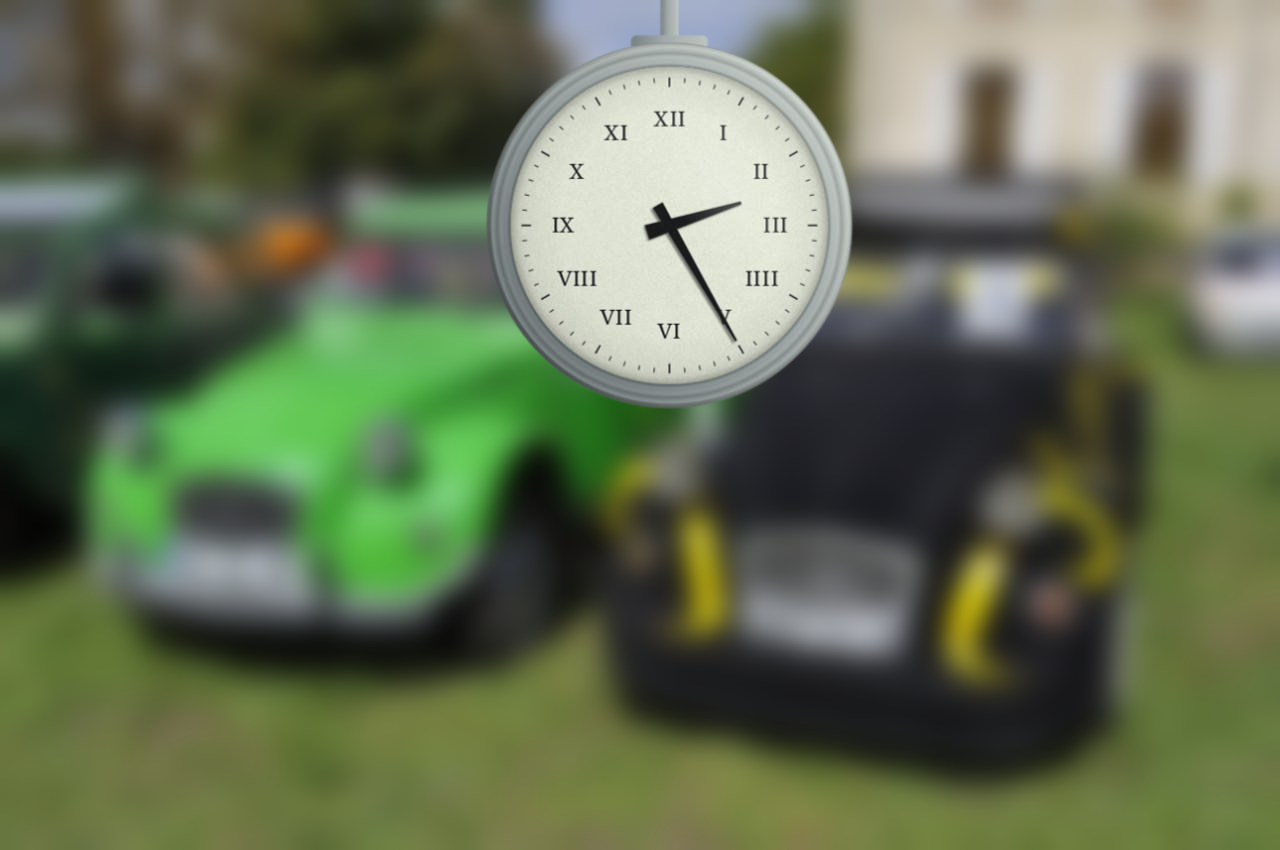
2:25
